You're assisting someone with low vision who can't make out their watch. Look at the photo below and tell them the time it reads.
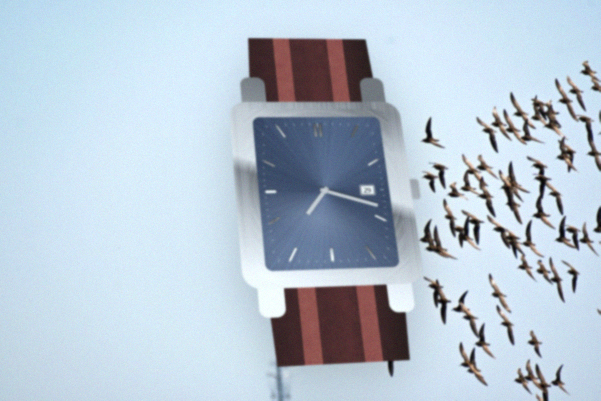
7:18
